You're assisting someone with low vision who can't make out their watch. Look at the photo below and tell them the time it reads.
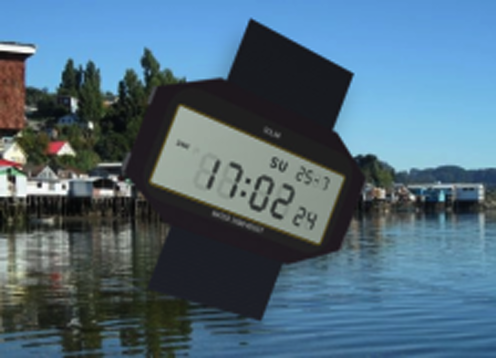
17:02:24
